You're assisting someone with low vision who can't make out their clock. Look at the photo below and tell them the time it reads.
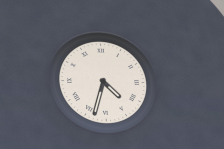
4:33
